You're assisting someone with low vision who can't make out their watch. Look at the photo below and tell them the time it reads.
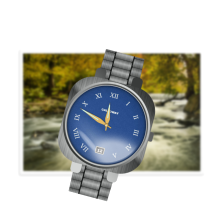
11:48
